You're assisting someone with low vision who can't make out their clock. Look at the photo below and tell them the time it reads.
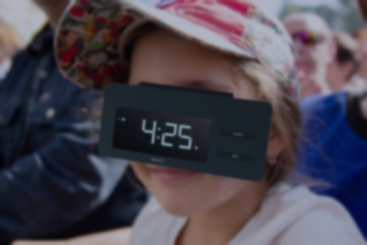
4:25
